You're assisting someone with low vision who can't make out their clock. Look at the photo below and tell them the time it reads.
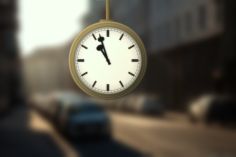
10:57
